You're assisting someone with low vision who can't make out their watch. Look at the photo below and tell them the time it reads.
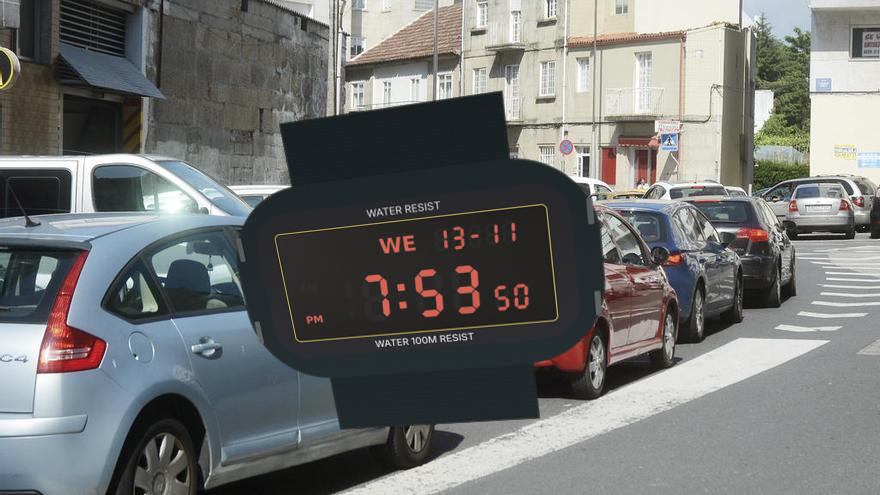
7:53:50
